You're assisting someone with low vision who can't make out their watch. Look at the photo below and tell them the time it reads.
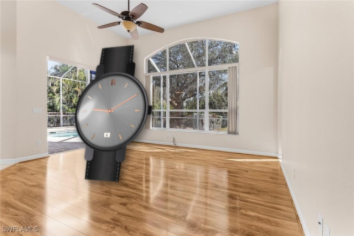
9:10
